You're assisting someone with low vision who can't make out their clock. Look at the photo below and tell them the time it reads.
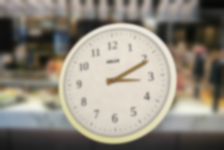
3:11
